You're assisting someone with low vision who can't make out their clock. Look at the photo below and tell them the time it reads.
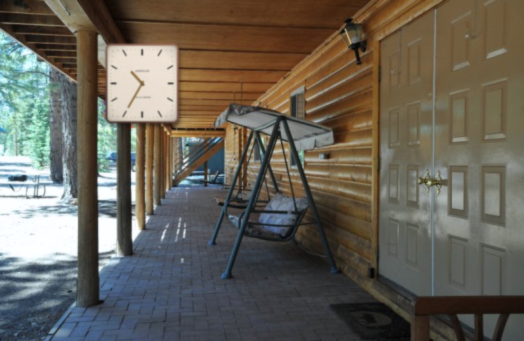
10:35
